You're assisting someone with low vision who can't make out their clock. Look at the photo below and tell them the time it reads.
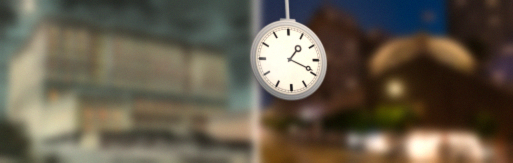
1:19
